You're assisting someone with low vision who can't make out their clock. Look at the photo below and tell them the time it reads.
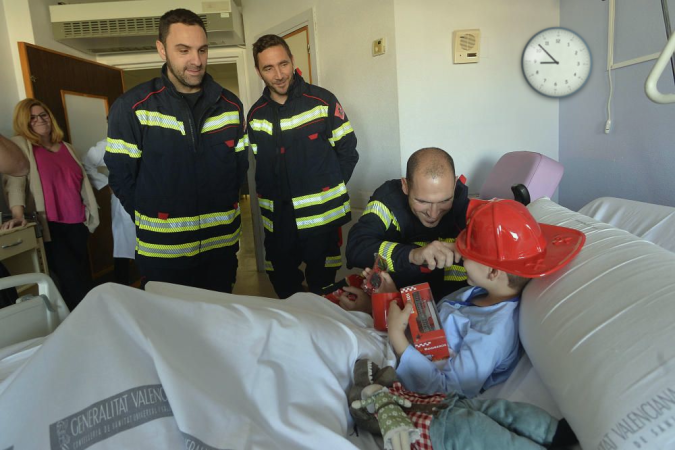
8:52
